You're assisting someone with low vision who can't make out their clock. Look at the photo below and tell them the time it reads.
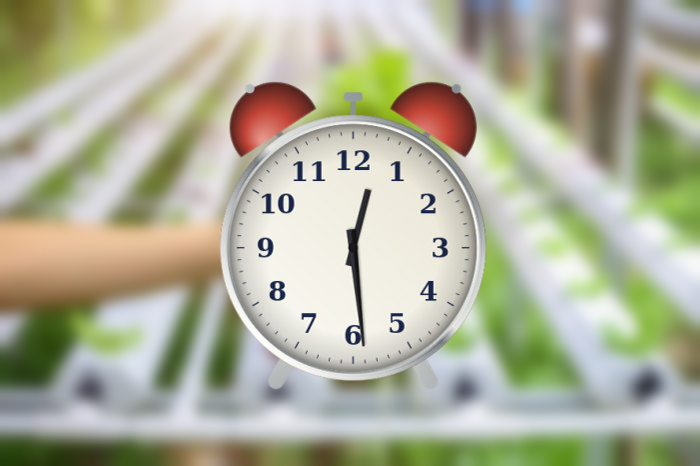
12:29
